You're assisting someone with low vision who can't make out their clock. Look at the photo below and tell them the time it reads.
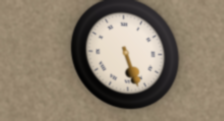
5:27
